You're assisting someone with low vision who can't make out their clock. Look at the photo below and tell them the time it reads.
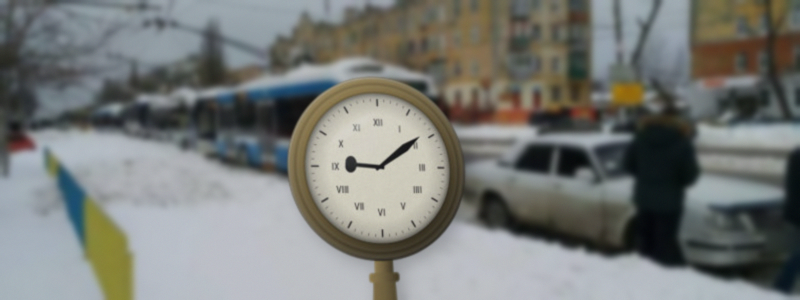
9:09
